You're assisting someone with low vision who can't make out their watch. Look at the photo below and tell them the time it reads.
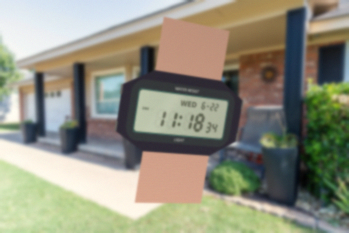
11:18:34
